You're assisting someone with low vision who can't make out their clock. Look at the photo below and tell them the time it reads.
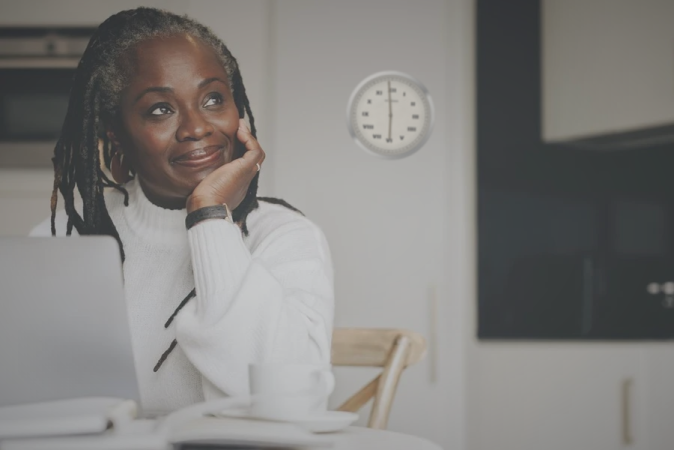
5:59
